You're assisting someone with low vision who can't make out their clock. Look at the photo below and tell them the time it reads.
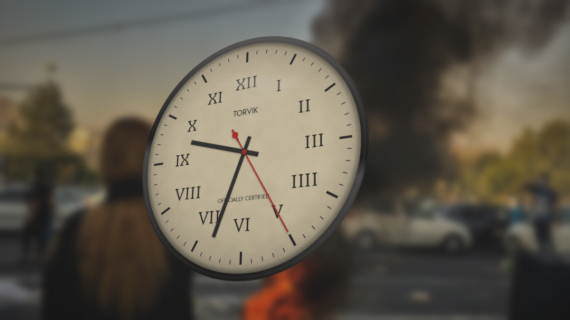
9:33:25
